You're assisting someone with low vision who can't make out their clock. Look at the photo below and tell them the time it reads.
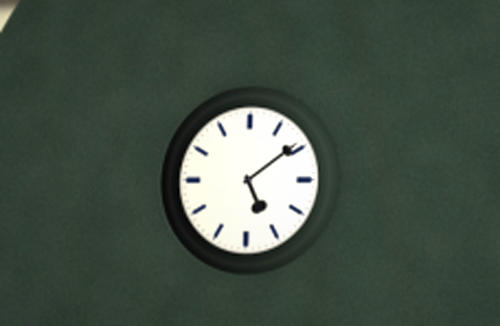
5:09
